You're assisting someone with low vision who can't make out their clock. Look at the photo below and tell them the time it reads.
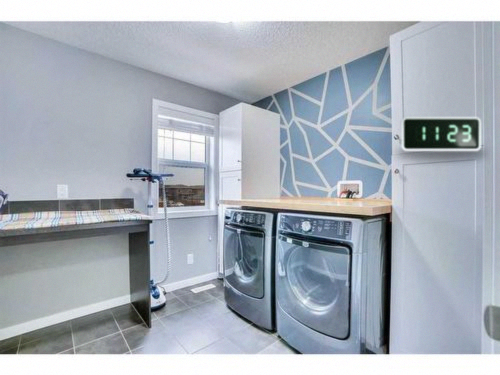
11:23
